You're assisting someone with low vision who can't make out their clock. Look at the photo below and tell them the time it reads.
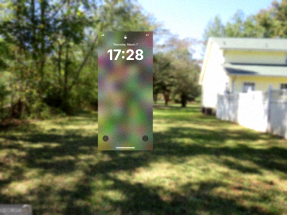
17:28
